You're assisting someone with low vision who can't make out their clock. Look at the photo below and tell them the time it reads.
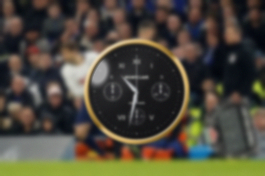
10:32
